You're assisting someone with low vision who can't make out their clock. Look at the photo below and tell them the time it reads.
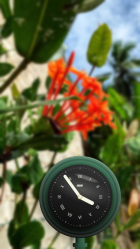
3:54
